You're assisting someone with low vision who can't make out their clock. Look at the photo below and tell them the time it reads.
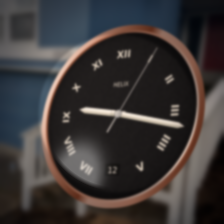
9:17:05
